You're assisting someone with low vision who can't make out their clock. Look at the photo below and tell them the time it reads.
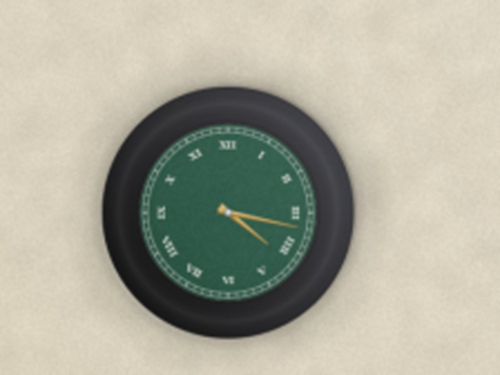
4:17
